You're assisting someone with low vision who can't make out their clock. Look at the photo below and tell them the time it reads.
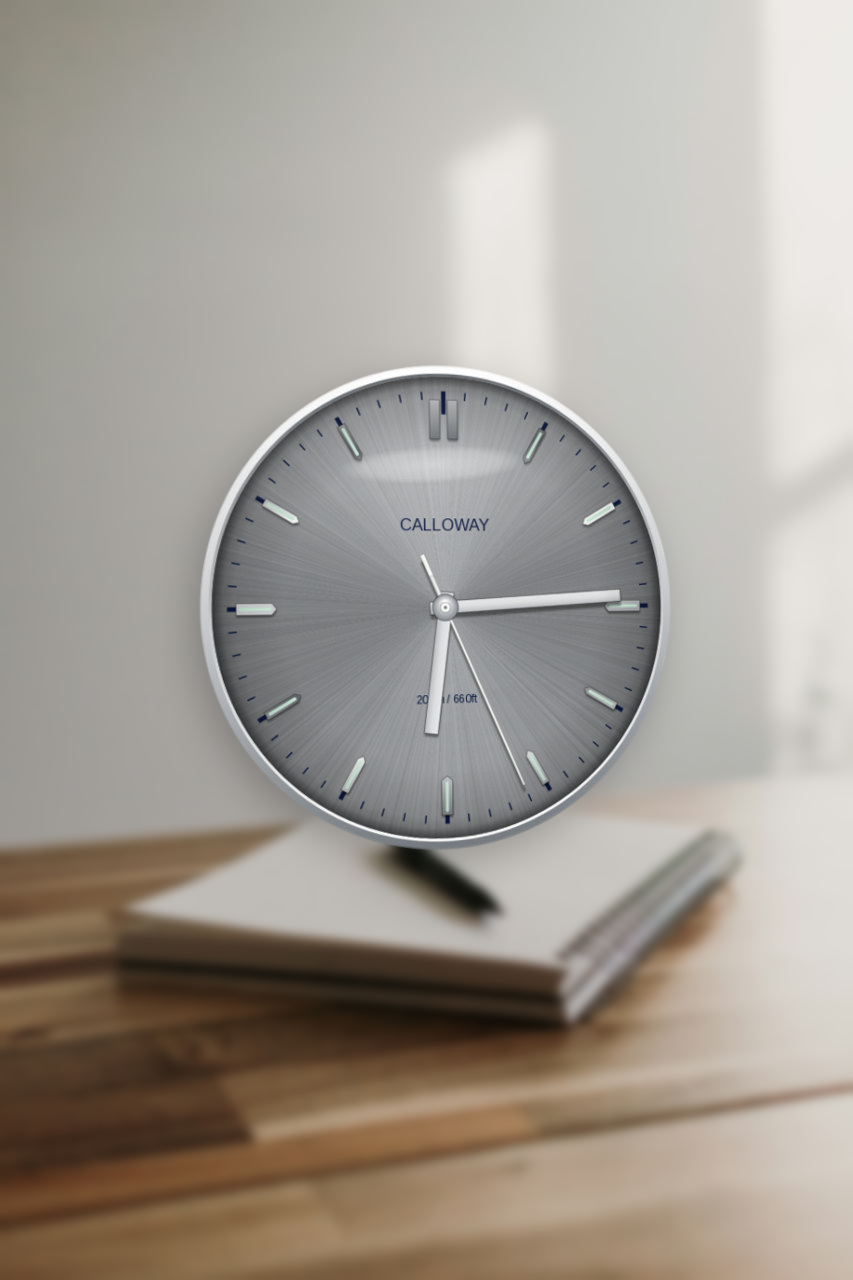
6:14:26
